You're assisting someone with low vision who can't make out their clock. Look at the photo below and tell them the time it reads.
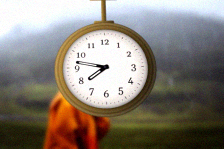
7:47
